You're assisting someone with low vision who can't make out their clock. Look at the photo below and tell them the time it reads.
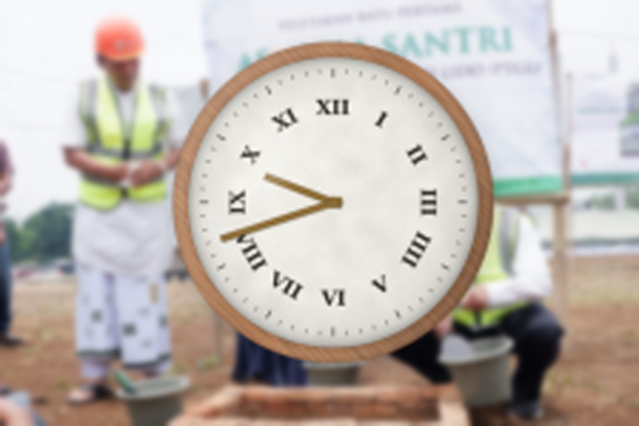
9:42
